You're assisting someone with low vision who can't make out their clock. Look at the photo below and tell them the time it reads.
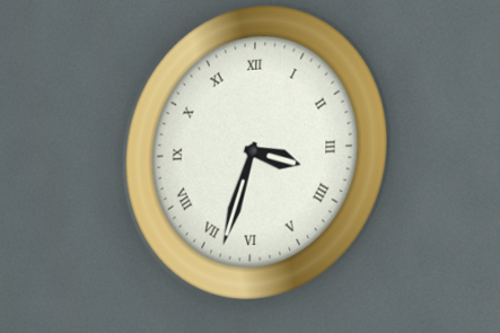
3:33
